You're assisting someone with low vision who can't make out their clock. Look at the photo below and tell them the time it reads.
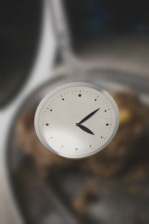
4:08
